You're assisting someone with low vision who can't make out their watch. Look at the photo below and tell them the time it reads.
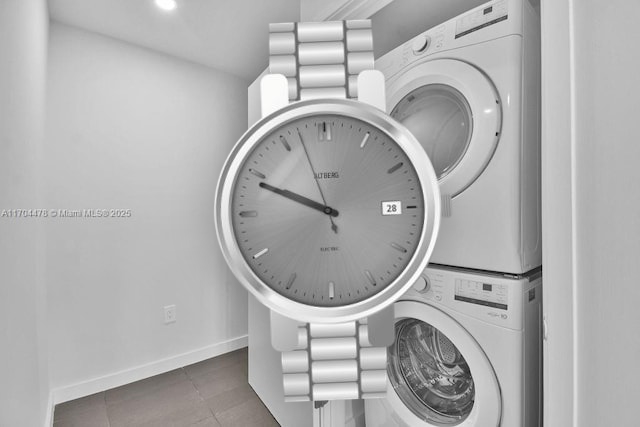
9:48:57
